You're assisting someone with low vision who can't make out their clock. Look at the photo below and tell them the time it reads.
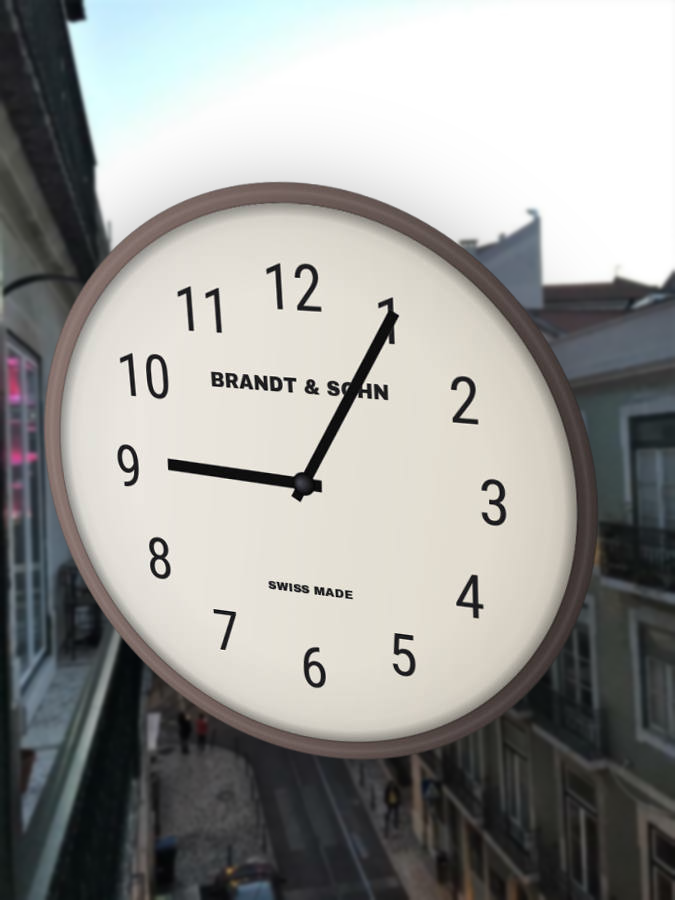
9:05
